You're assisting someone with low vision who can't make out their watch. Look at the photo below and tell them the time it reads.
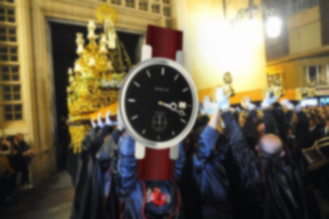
3:18
